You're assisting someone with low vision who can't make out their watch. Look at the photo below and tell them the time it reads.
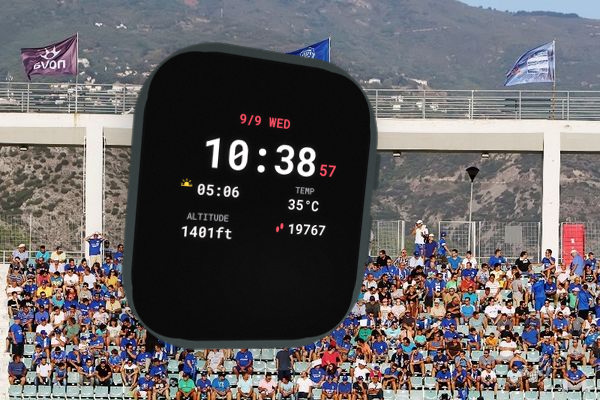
10:38:57
